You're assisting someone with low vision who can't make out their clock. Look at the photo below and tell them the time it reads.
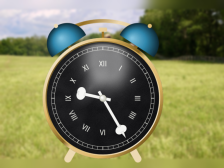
9:25
